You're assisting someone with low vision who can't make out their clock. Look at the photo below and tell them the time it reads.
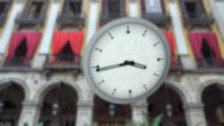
3:44
